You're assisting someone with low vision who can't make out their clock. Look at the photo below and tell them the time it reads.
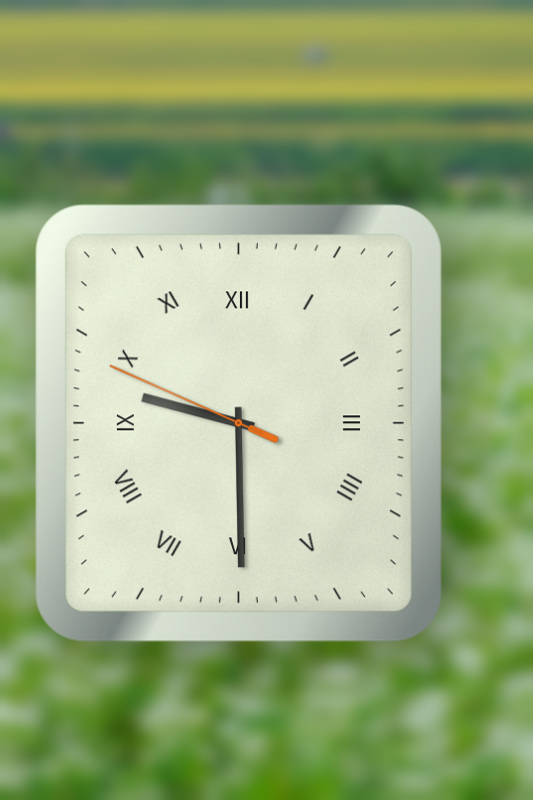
9:29:49
